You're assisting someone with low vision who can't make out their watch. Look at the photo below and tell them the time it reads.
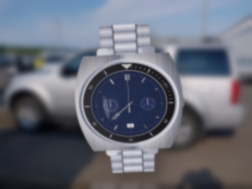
7:38
